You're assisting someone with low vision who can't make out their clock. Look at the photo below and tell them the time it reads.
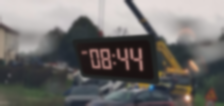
8:44
